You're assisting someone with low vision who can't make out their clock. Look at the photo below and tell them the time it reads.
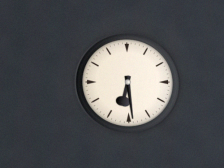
6:29
